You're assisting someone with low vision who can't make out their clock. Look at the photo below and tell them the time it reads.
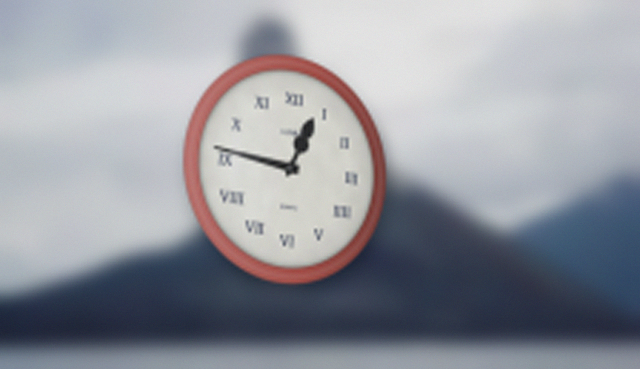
12:46
